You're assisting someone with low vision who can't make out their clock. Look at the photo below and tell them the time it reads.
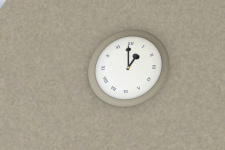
12:59
